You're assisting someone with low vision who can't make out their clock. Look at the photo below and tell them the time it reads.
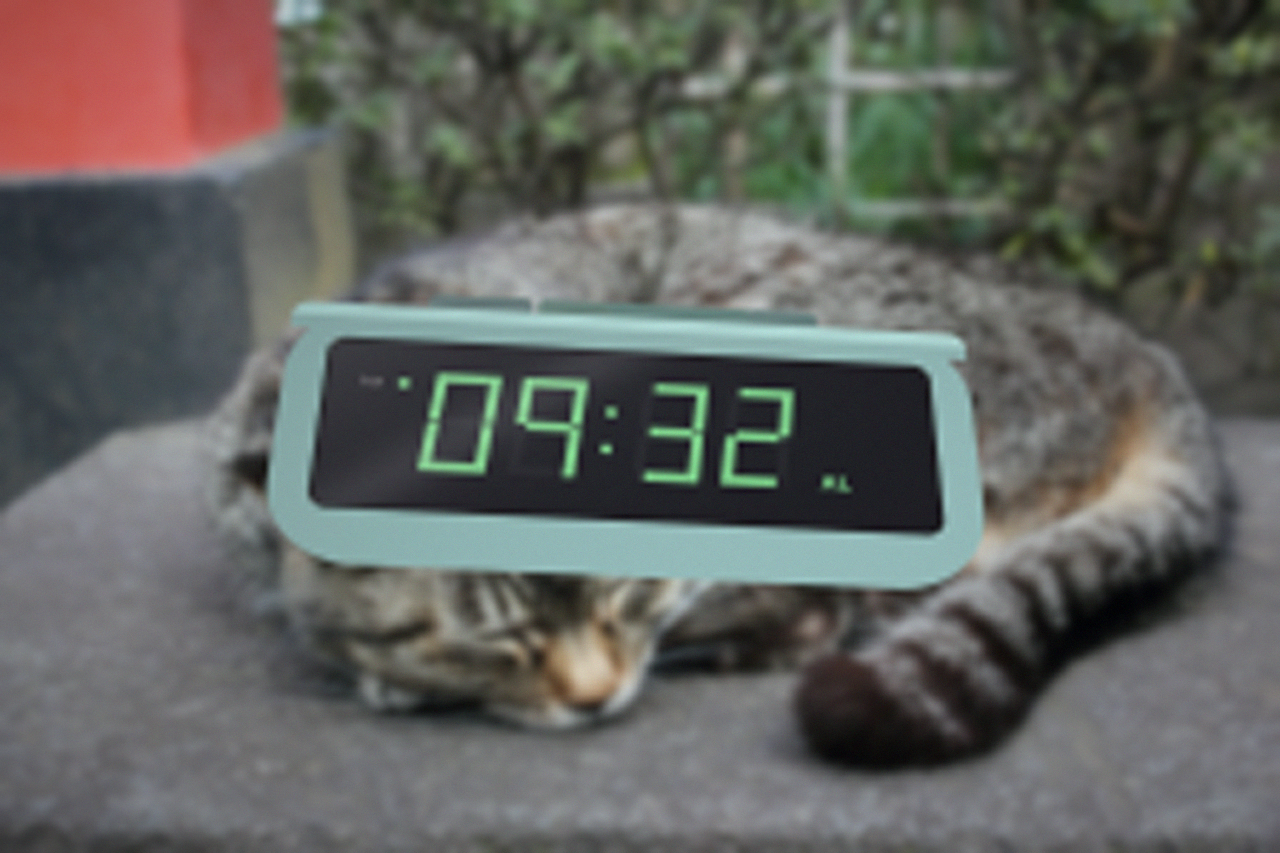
9:32
